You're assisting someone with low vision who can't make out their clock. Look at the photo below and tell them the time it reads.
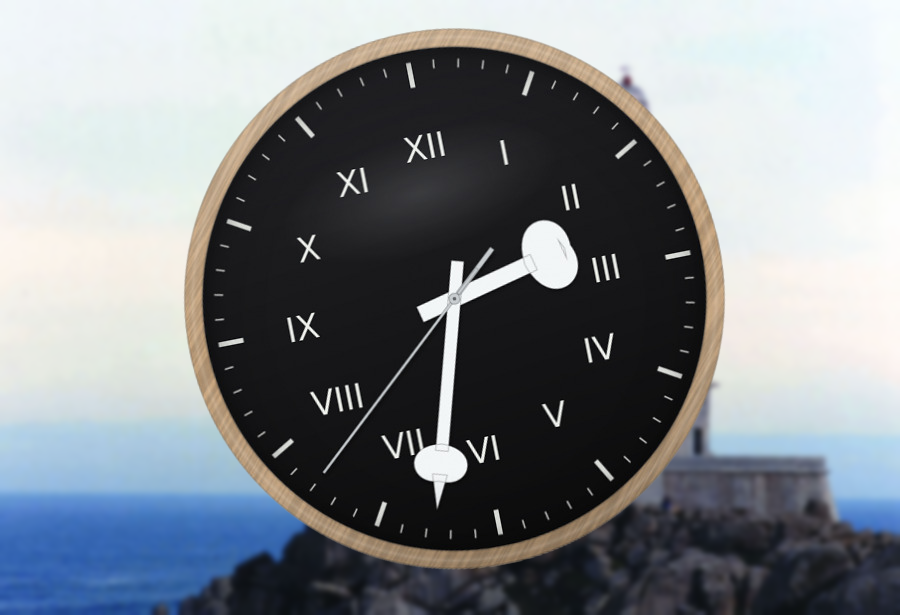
2:32:38
